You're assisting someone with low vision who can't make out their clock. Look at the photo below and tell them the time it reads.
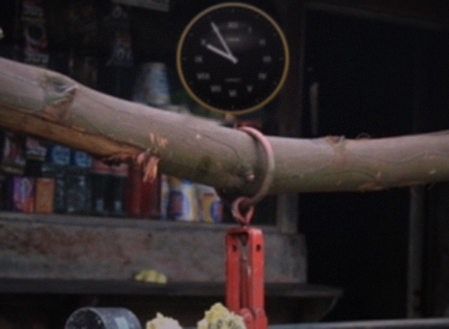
9:55
